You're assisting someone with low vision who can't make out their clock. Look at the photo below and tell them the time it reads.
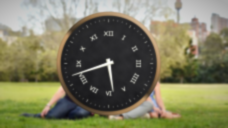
5:42
